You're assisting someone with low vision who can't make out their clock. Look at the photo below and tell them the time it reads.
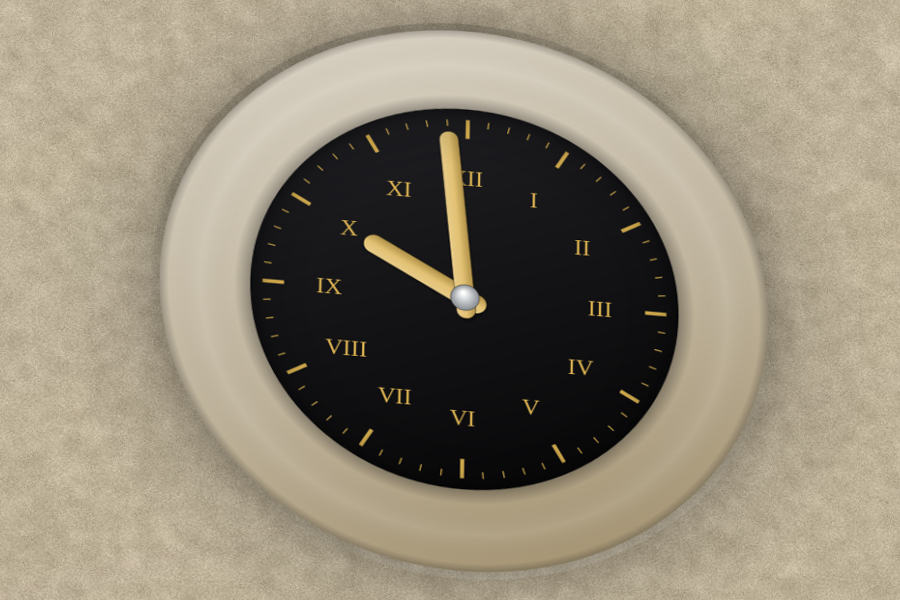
9:59
